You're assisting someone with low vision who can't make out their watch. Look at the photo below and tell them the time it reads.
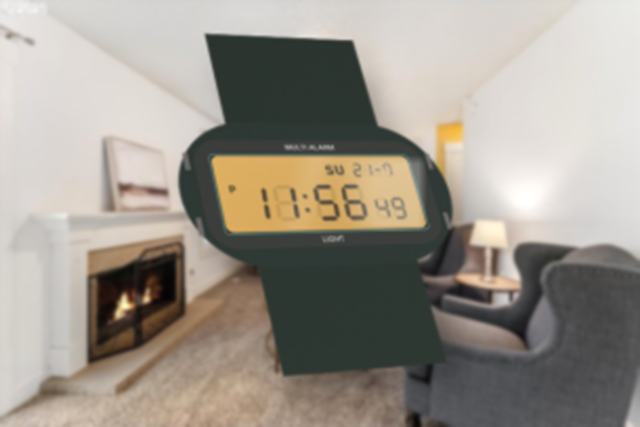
11:56:49
